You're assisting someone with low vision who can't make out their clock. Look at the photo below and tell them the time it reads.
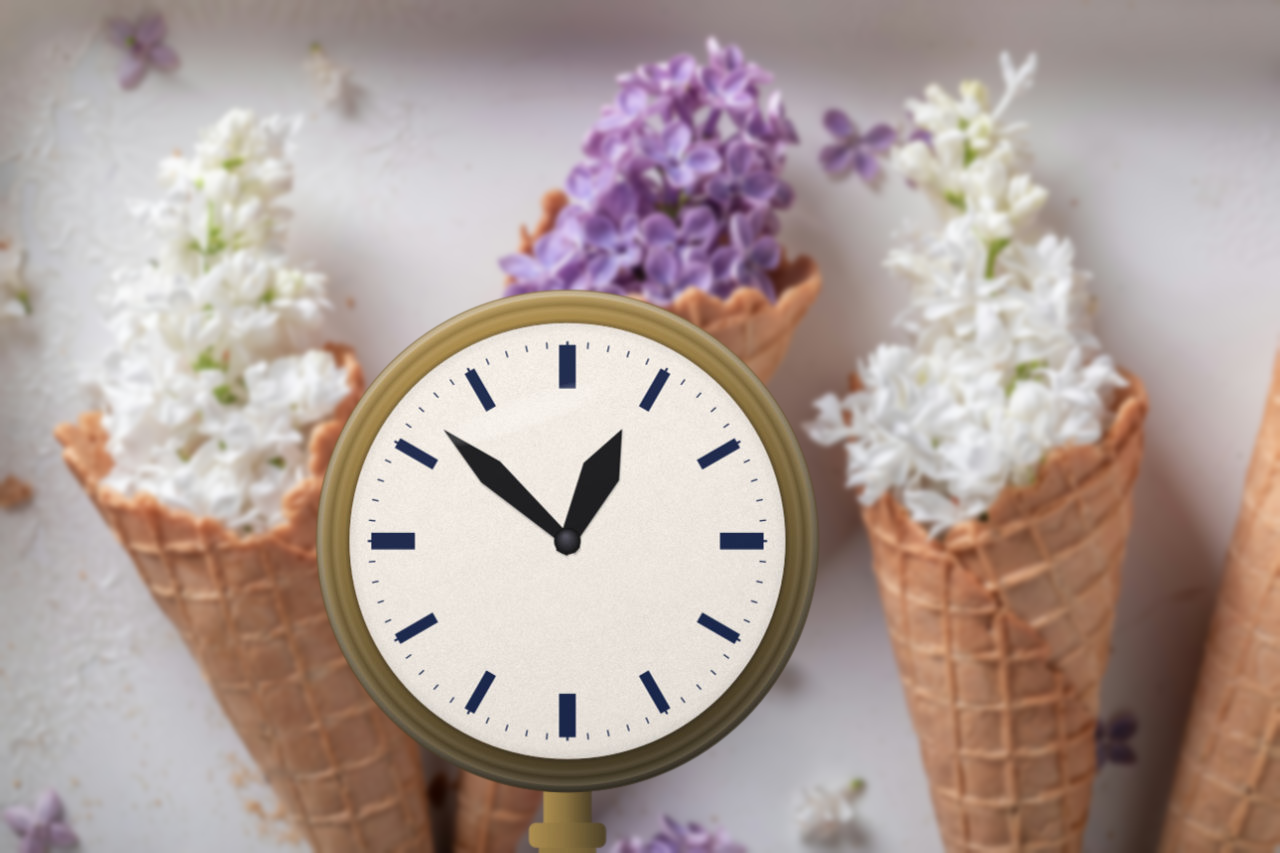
12:52
